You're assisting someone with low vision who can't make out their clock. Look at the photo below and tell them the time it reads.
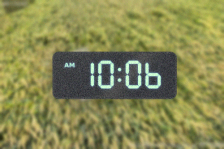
10:06
